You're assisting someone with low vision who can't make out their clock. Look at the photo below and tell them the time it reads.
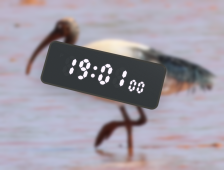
19:01:00
